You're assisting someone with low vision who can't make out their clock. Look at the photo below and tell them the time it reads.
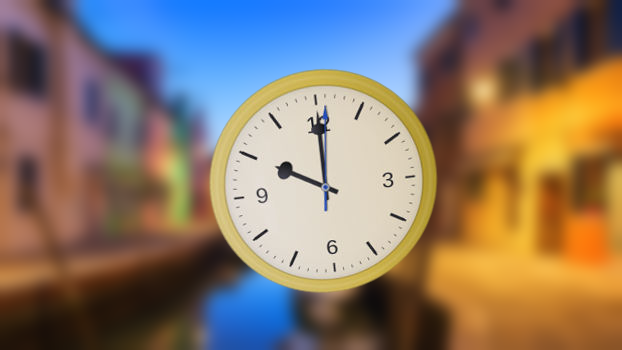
10:00:01
